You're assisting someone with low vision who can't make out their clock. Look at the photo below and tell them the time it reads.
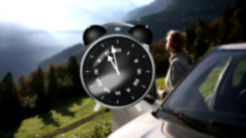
10:58
